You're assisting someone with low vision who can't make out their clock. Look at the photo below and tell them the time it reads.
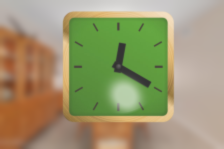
12:20
